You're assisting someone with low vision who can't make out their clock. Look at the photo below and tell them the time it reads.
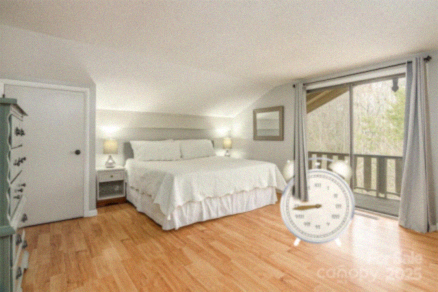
8:44
